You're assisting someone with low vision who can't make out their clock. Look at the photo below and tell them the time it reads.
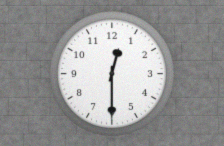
12:30
